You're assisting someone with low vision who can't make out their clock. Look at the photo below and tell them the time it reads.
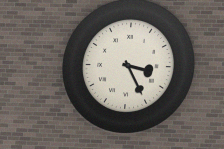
3:25
